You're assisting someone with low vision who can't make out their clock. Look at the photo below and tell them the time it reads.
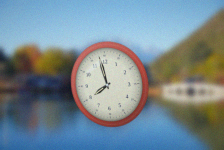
7:58
